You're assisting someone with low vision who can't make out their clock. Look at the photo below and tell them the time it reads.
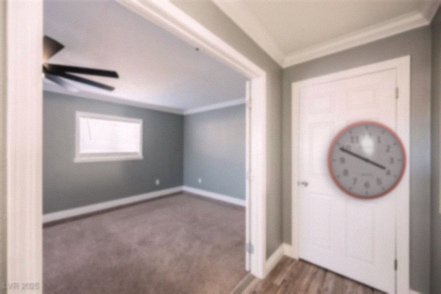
3:49
